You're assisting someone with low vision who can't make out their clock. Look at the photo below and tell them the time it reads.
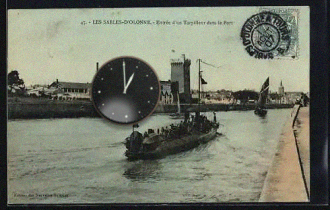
1:00
